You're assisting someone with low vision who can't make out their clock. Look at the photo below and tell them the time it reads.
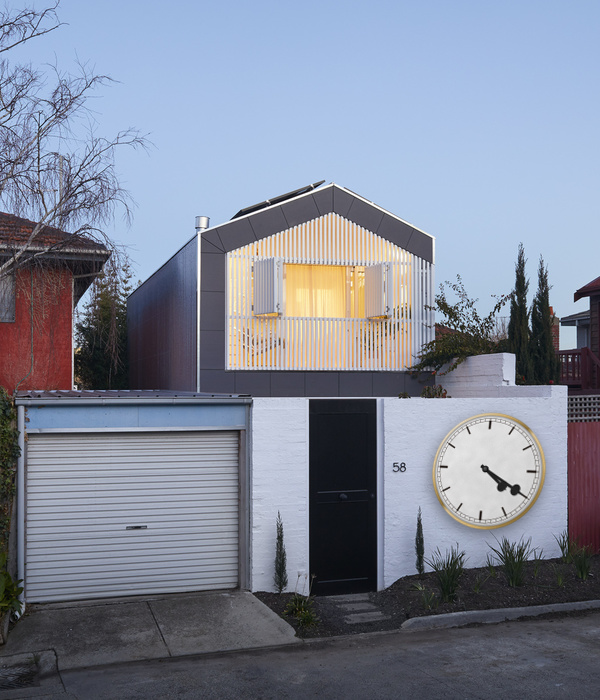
4:20
